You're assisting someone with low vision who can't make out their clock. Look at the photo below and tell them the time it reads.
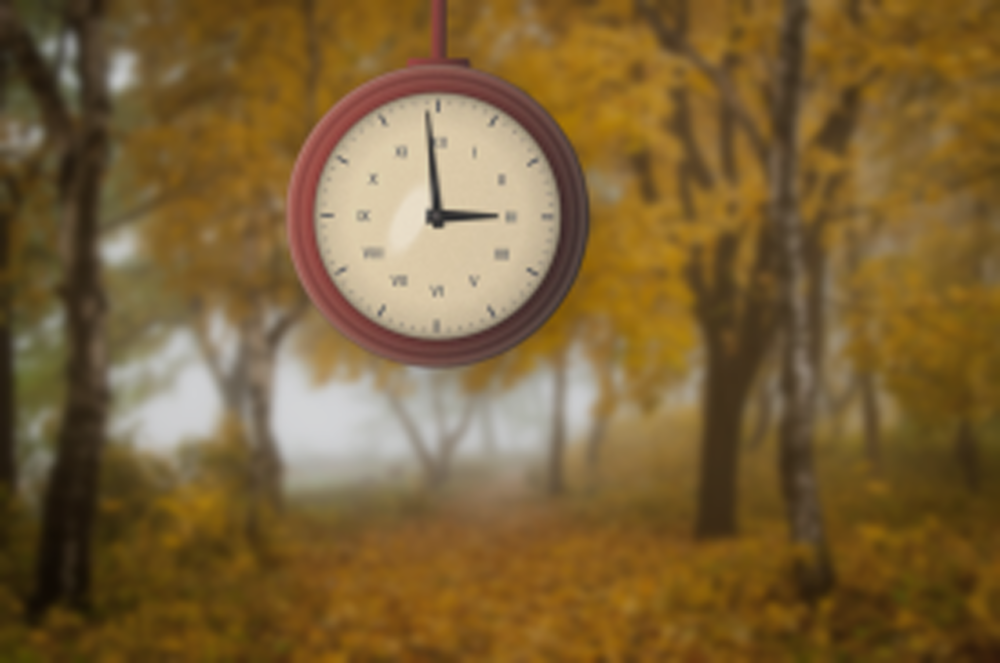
2:59
